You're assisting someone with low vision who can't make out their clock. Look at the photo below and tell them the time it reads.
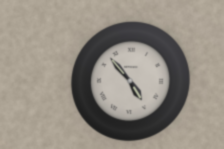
4:53
